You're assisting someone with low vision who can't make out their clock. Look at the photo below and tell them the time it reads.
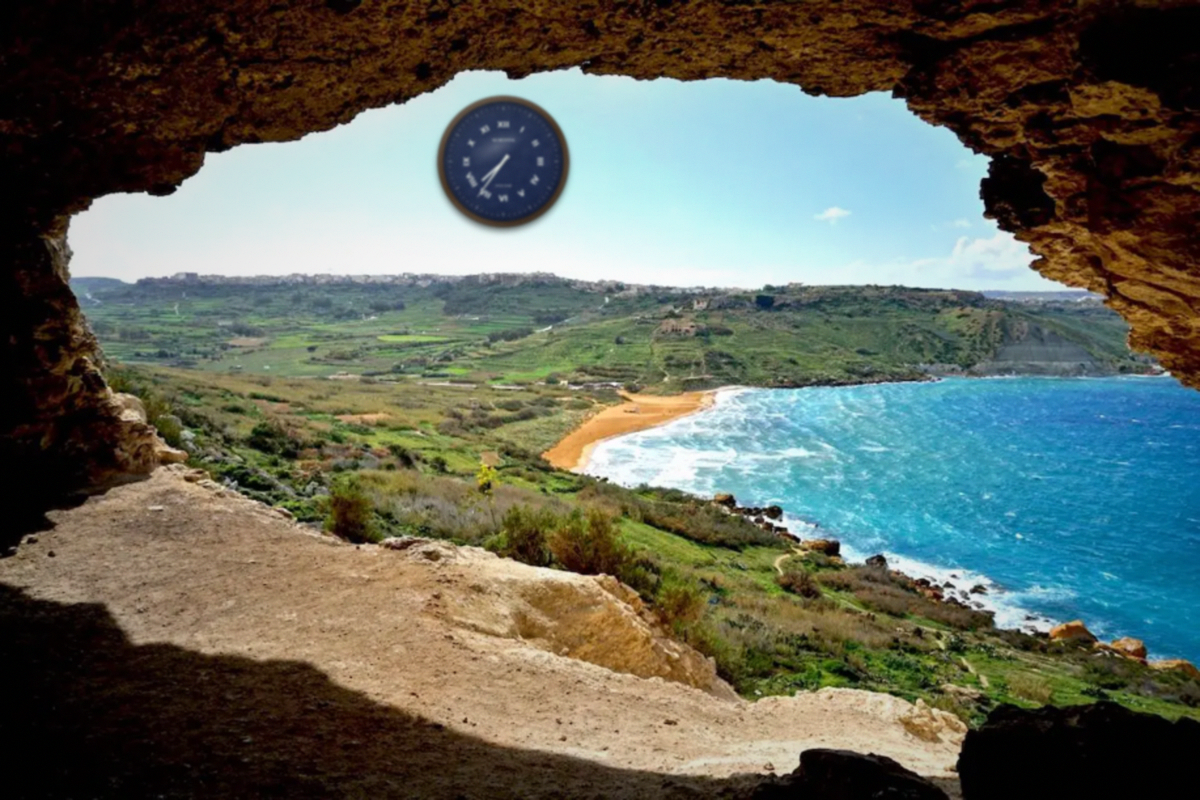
7:36
